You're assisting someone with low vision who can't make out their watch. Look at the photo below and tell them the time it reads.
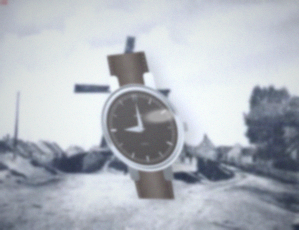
9:00
